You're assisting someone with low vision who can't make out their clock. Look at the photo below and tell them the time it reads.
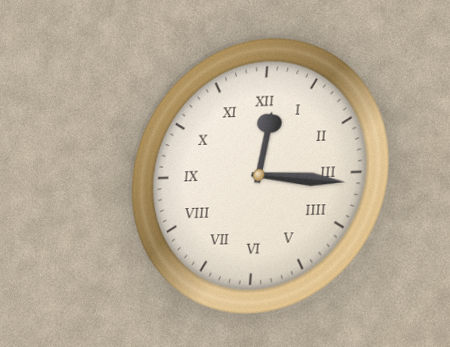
12:16
